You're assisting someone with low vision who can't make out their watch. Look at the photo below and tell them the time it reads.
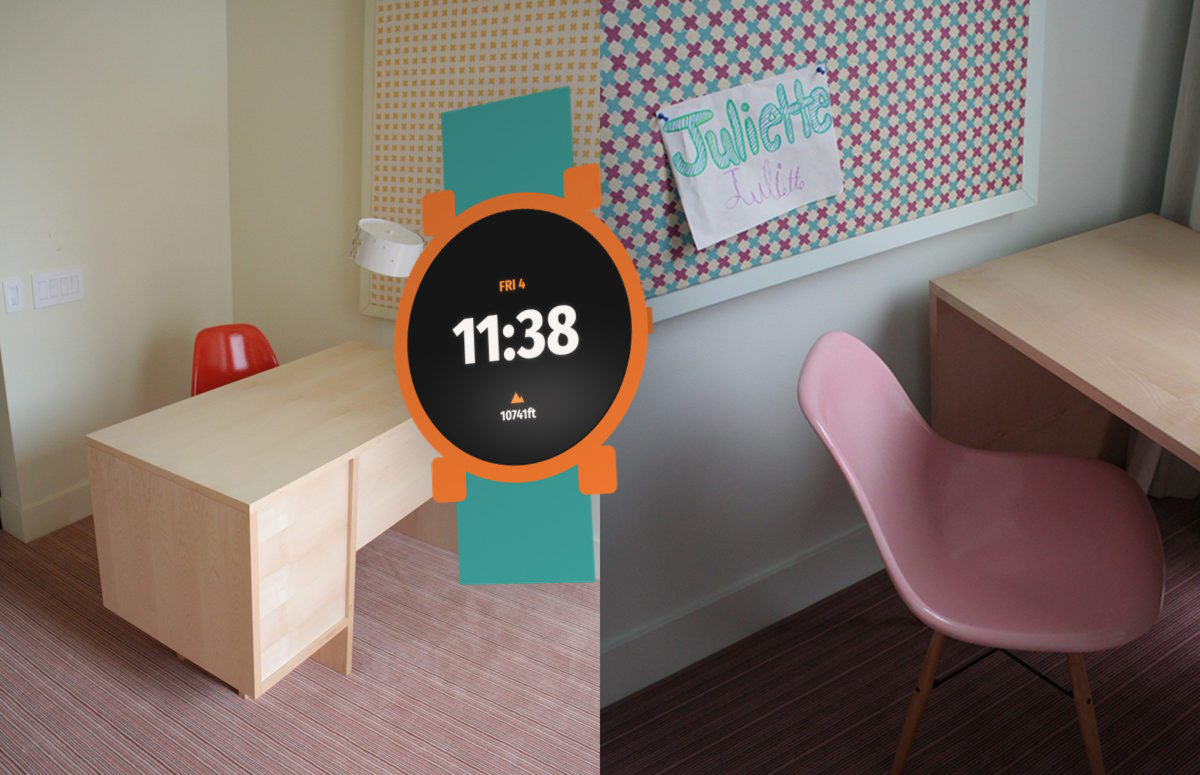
11:38
